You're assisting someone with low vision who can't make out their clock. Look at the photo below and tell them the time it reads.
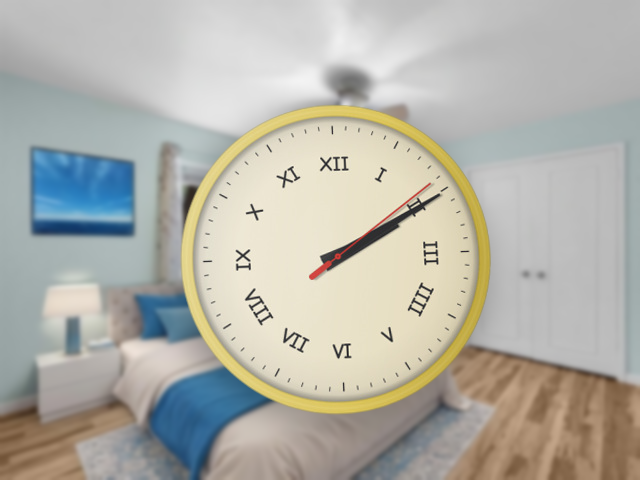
2:10:09
